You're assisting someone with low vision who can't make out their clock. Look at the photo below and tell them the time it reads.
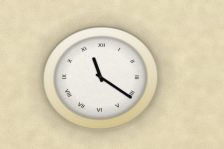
11:21
